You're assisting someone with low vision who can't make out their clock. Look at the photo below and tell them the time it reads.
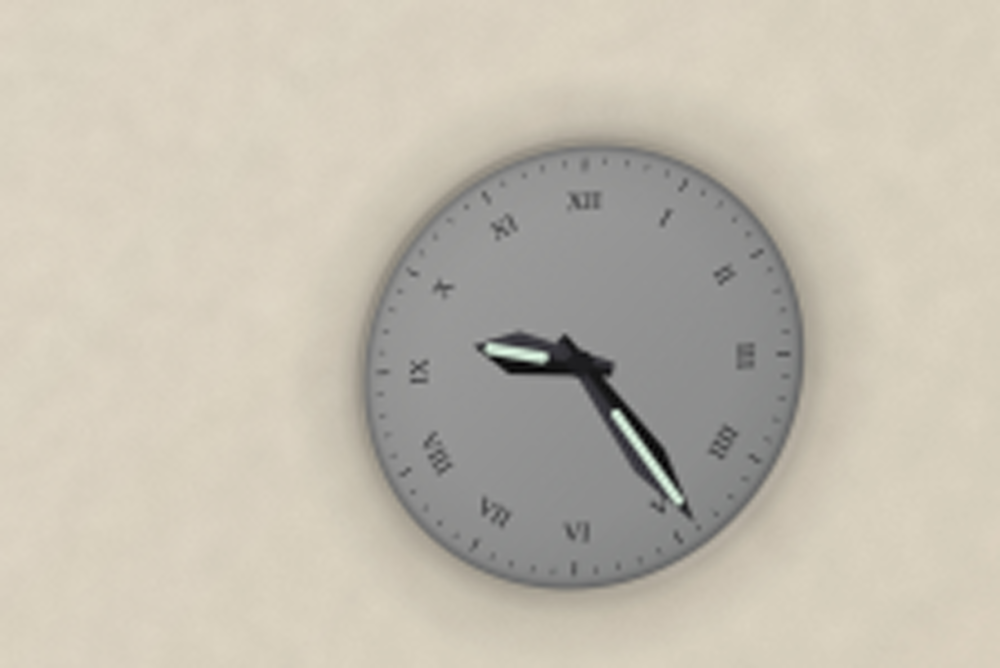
9:24
